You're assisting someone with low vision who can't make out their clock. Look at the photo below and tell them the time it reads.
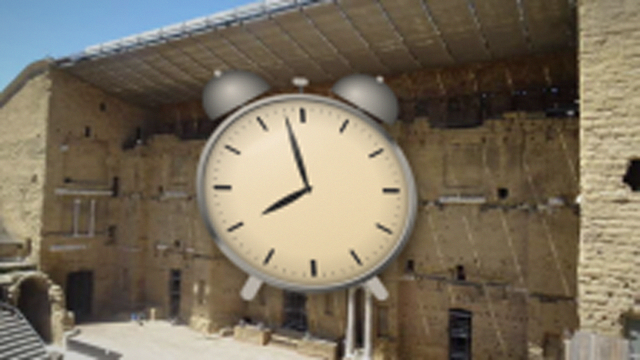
7:58
